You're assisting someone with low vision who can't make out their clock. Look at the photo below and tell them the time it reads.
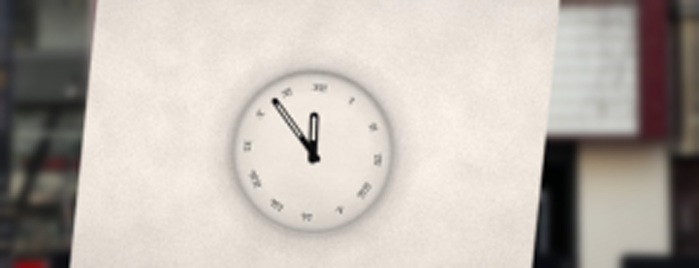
11:53
